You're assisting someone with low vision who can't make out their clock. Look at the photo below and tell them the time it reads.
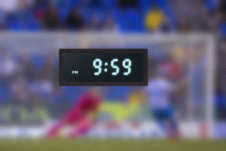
9:59
